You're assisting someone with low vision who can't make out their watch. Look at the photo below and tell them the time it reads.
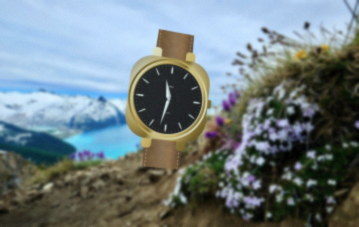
11:32
